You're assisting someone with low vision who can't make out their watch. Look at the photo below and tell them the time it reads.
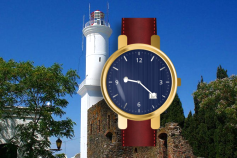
9:22
